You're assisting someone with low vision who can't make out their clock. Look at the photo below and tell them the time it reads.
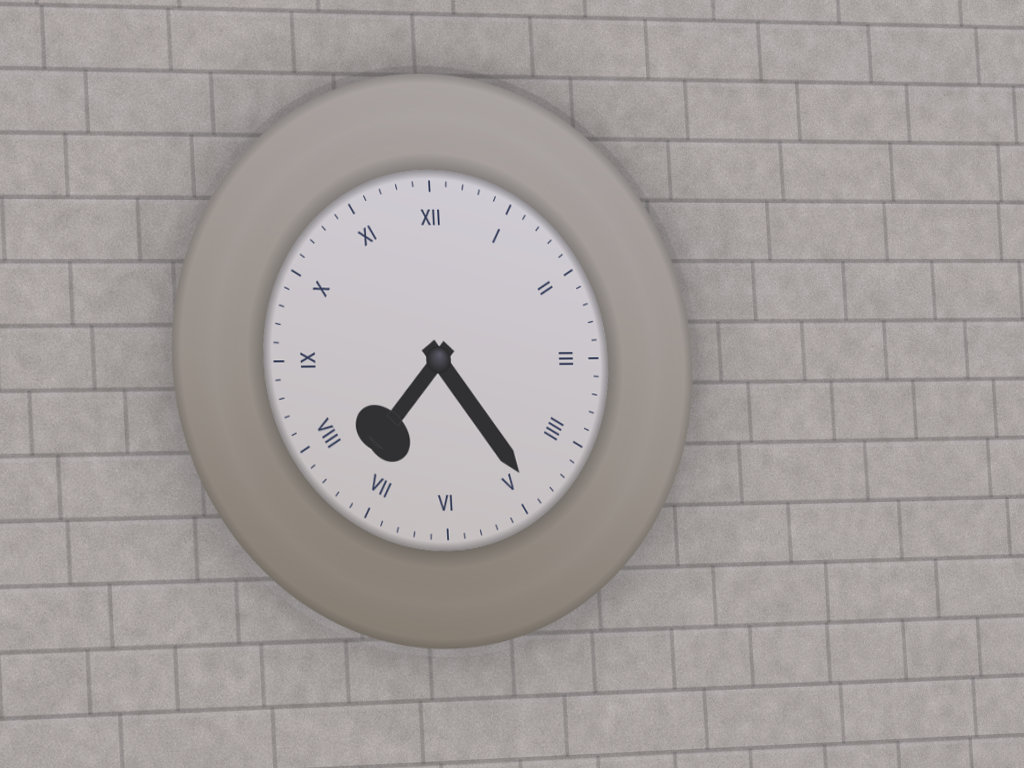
7:24
